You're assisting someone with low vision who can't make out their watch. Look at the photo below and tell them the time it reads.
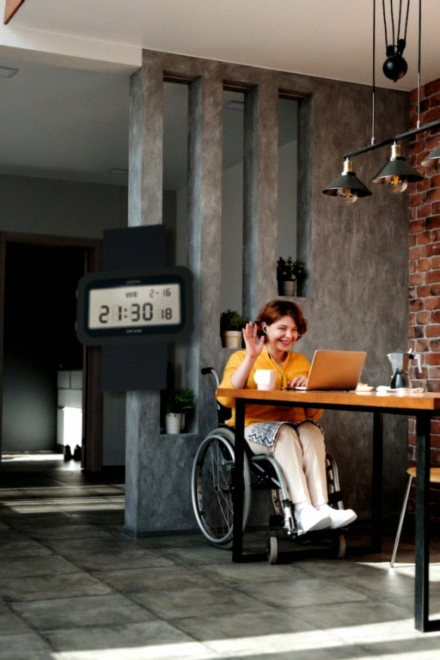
21:30:18
